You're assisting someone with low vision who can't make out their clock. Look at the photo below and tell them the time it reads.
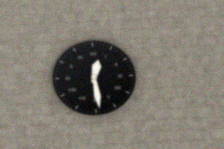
12:29
